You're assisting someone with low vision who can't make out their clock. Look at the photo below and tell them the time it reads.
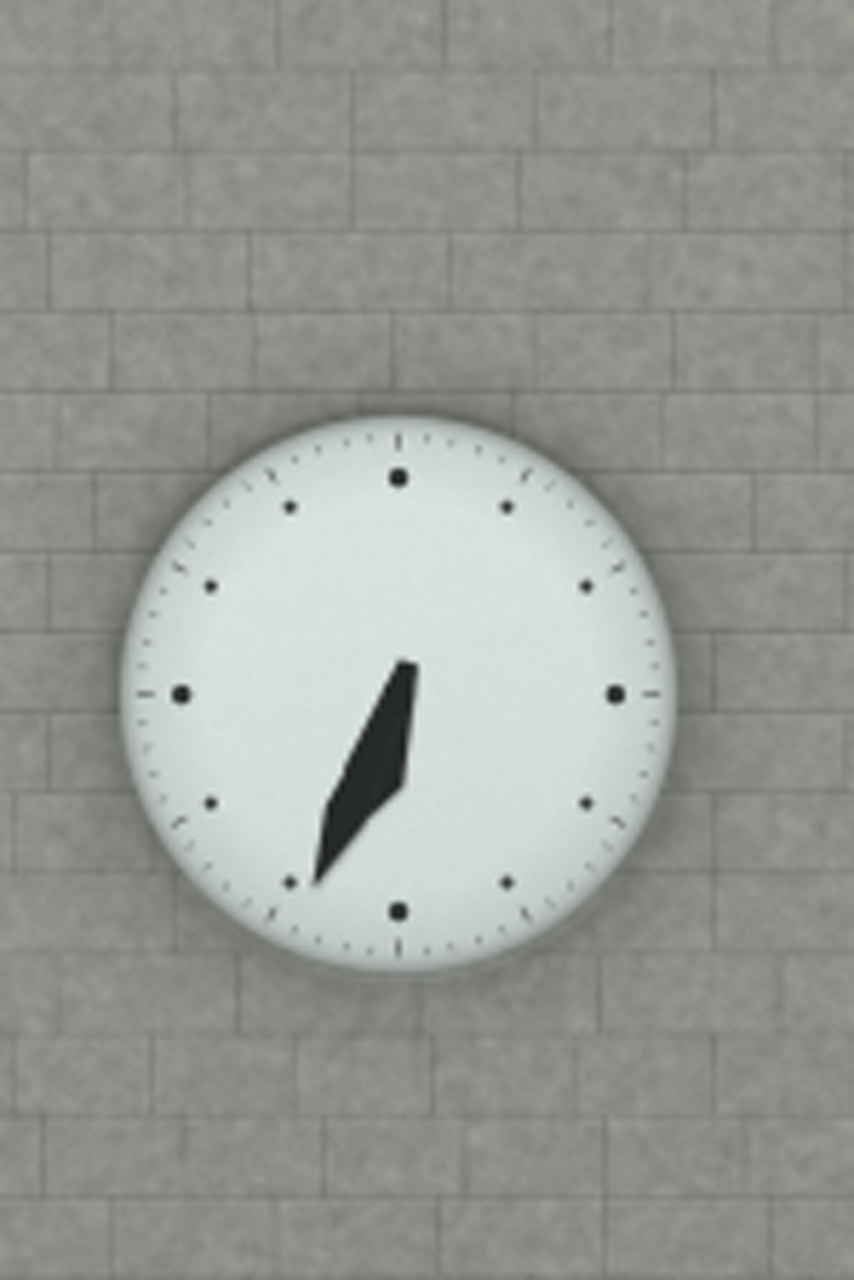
6:34
